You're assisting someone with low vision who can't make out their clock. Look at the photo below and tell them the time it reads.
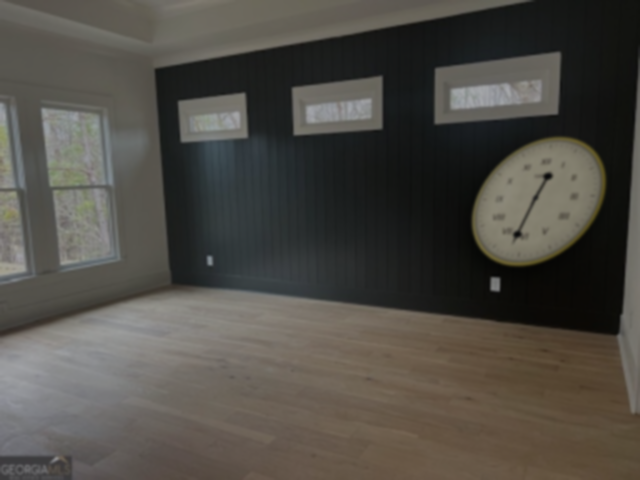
12:32
